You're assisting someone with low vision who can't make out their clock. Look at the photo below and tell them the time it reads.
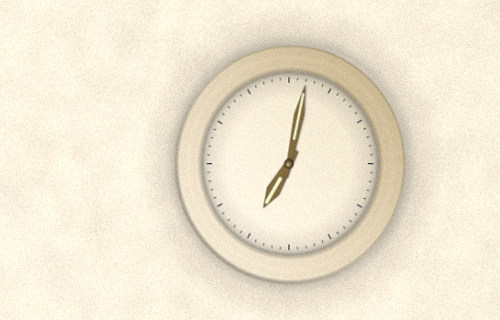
7:02
